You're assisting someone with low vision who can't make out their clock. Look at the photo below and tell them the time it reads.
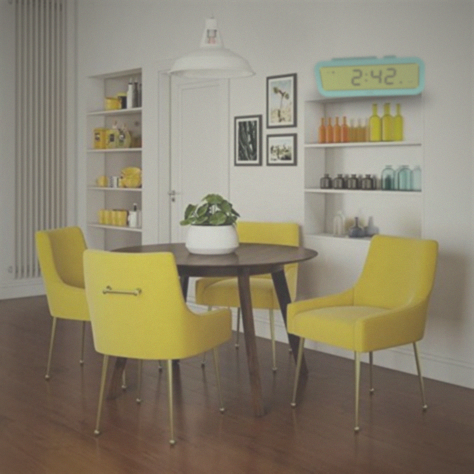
2:42
